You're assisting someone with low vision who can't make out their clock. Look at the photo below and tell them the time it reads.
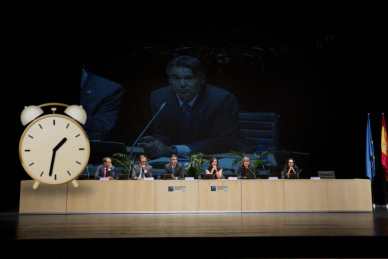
1:32
